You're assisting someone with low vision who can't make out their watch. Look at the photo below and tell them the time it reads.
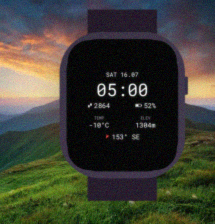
5:00
